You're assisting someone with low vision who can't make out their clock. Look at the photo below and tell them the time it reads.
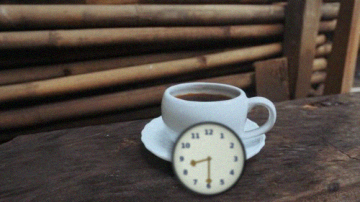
8:30
